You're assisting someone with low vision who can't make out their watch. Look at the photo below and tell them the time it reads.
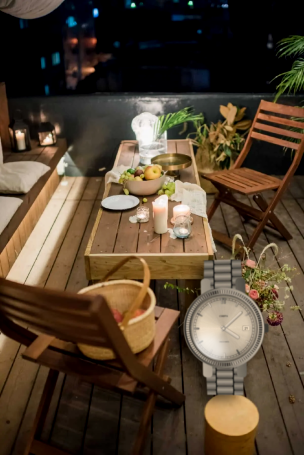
4:08
